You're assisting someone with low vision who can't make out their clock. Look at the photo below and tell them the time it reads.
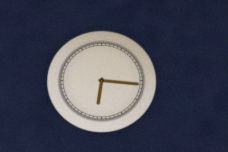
6:16
